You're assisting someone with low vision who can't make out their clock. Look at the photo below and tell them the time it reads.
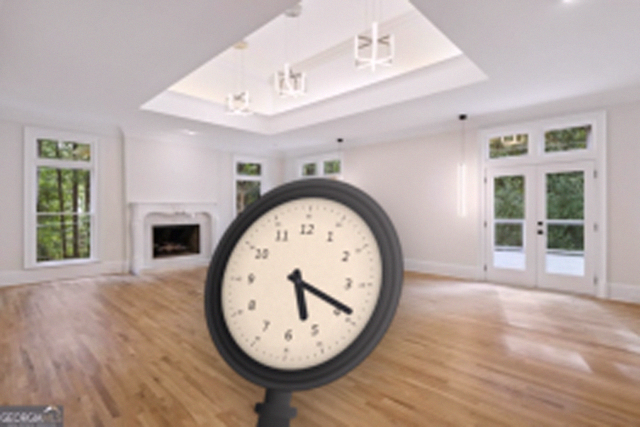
5:19
